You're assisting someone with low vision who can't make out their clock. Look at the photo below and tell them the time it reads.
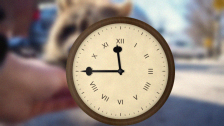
11:45
